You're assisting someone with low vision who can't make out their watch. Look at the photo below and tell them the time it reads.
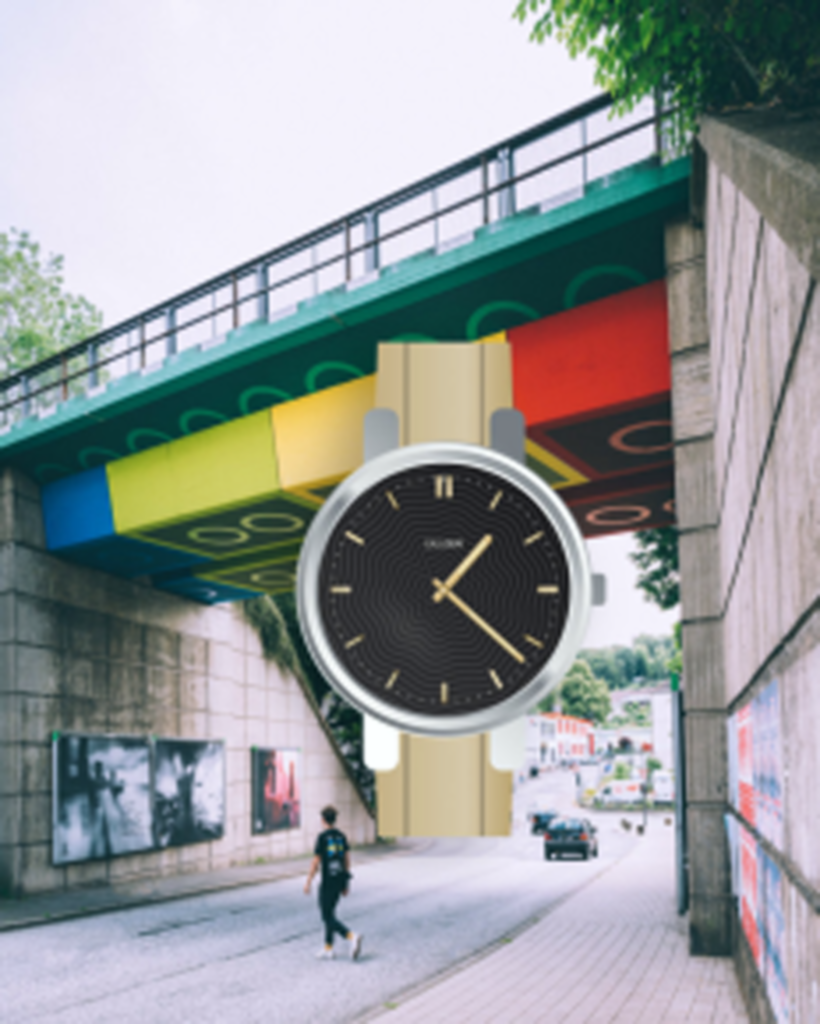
1:22
